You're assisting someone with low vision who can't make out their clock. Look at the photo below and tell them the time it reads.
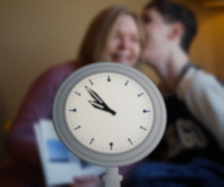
9:53
